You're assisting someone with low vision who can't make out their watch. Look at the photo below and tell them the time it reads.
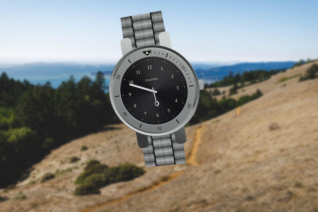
5:49
